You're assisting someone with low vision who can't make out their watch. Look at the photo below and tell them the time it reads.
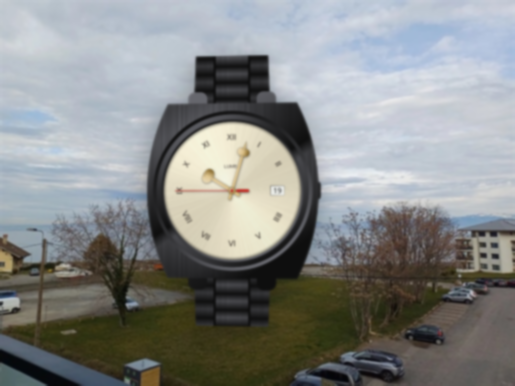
10:02:45
